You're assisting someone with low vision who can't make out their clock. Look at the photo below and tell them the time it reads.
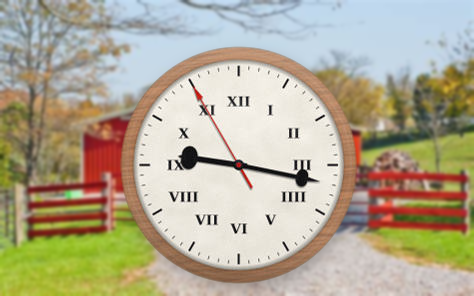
9:16:55
